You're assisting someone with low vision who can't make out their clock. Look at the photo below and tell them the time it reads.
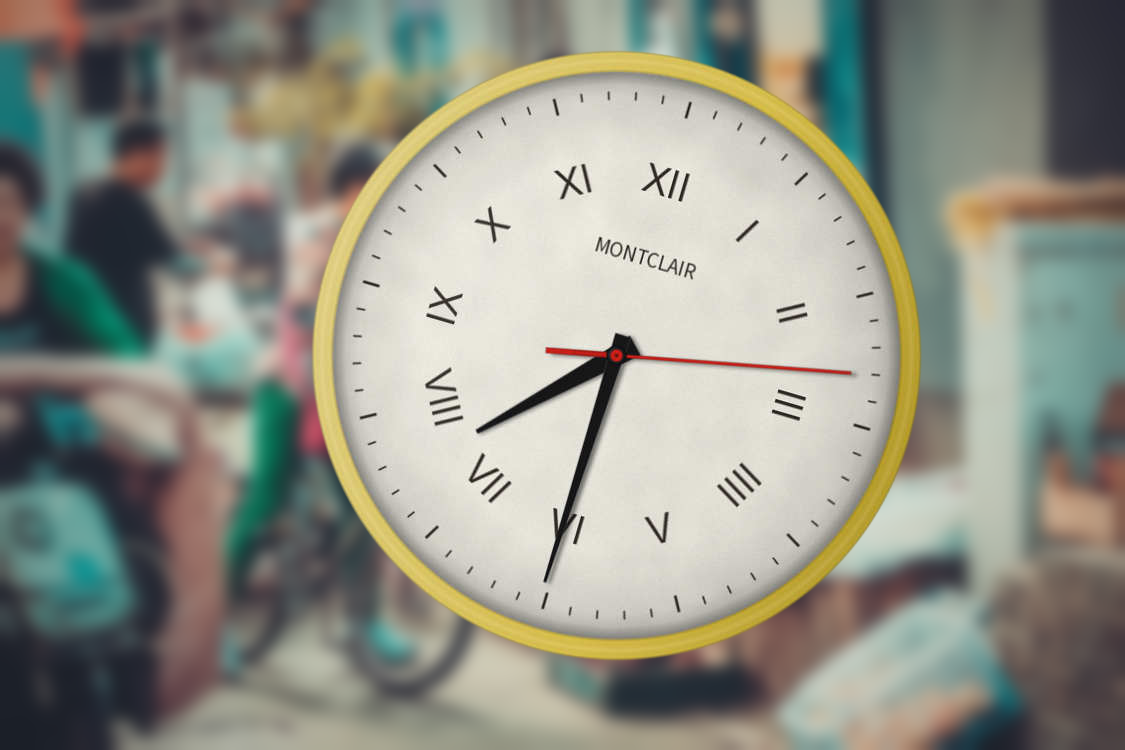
7:30:13
